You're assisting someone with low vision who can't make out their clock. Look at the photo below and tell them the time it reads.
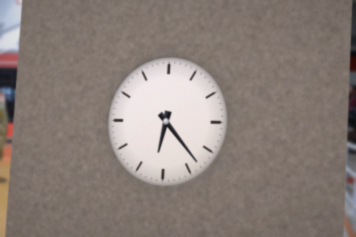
6:23
